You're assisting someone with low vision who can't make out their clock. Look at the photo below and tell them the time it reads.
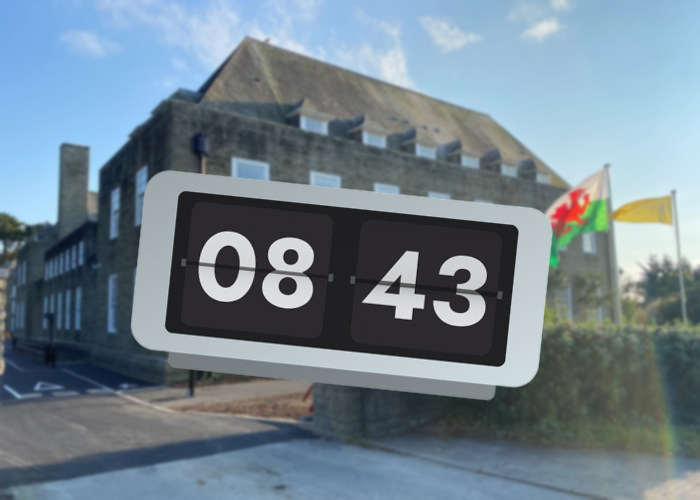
8:43
